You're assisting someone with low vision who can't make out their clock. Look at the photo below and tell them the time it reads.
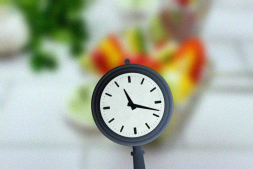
11:18
